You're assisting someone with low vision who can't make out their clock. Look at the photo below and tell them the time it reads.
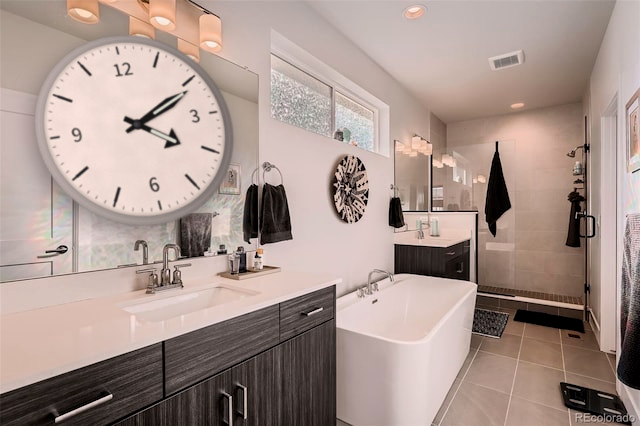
4:11
